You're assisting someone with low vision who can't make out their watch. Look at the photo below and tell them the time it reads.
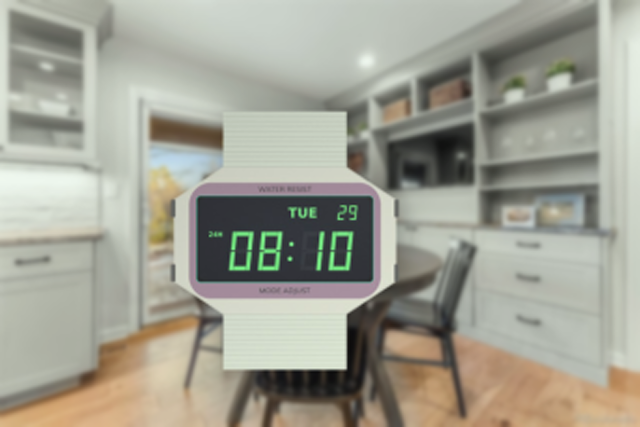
8:10
